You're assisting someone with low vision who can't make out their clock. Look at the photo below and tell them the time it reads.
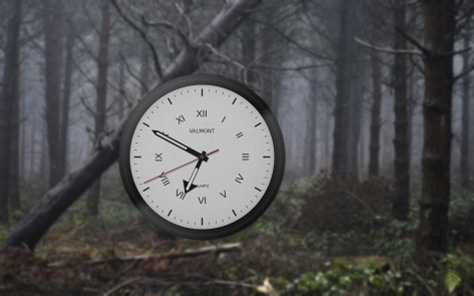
6:49:41
